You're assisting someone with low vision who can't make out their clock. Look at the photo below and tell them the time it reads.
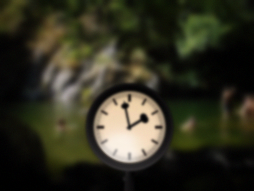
1:58
